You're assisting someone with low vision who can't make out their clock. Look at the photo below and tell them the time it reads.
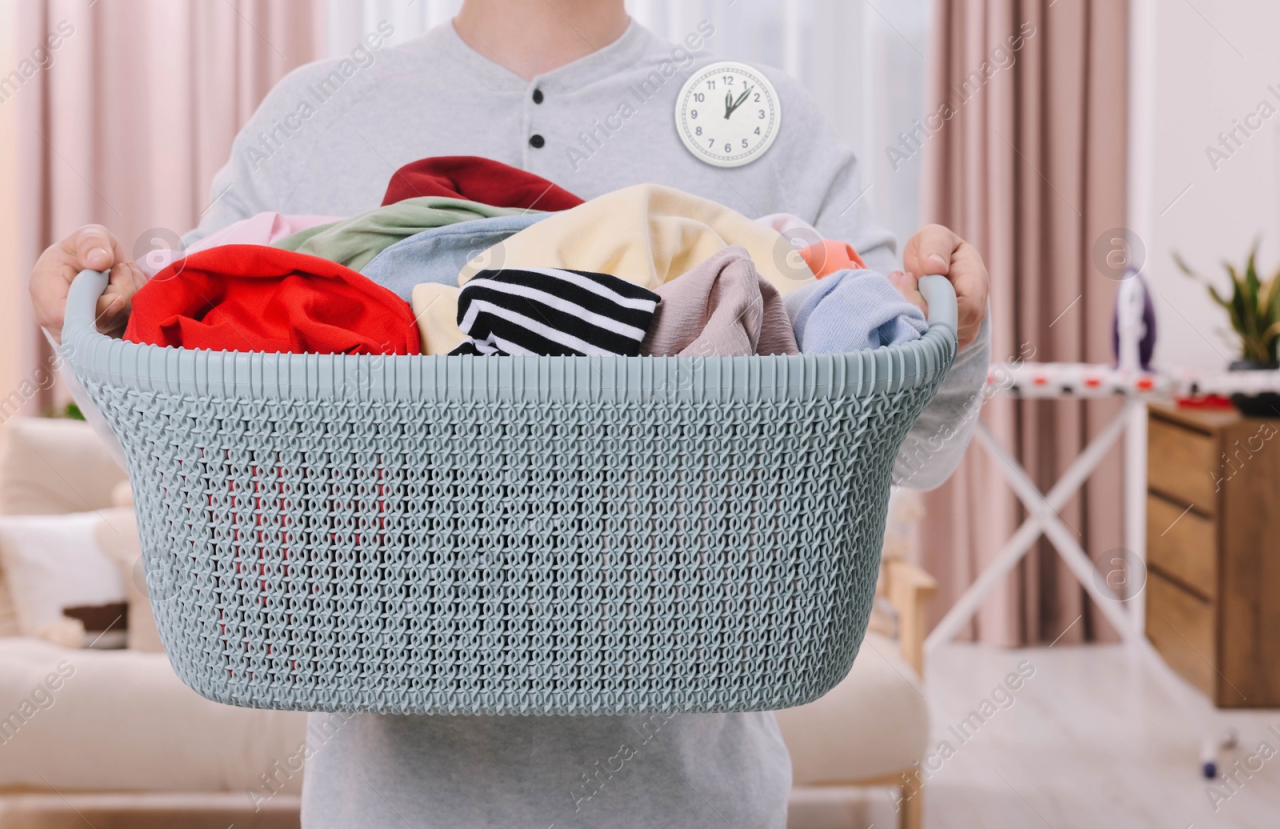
12:07
